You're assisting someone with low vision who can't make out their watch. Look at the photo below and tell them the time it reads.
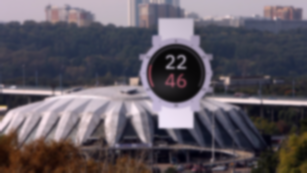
22:46
